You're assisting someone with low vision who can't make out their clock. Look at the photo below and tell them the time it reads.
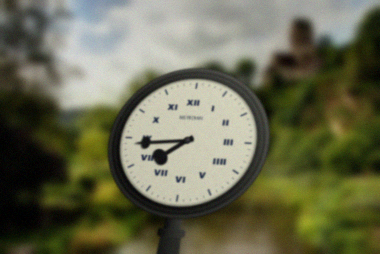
7:44
